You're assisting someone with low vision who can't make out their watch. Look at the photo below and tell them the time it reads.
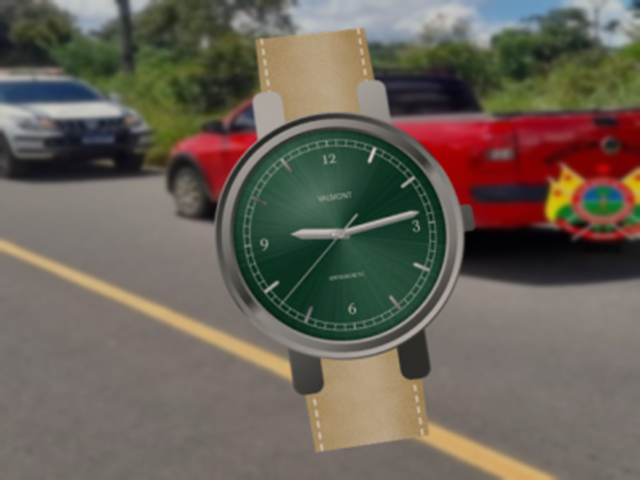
9:13:38
